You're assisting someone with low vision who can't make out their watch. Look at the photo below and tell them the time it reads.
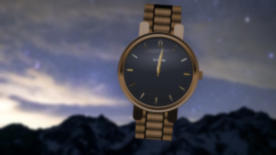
12:01
